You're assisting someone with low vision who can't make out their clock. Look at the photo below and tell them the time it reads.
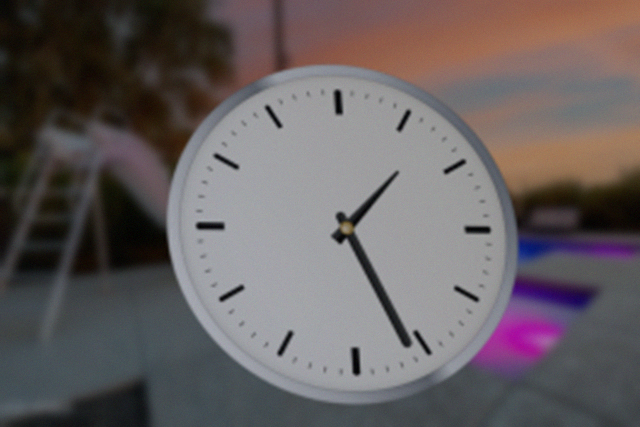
1:26
